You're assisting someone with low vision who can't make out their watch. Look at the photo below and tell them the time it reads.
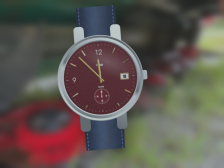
11:53
